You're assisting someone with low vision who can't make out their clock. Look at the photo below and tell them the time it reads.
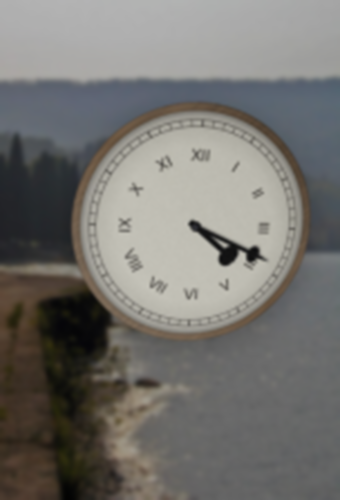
4:19
